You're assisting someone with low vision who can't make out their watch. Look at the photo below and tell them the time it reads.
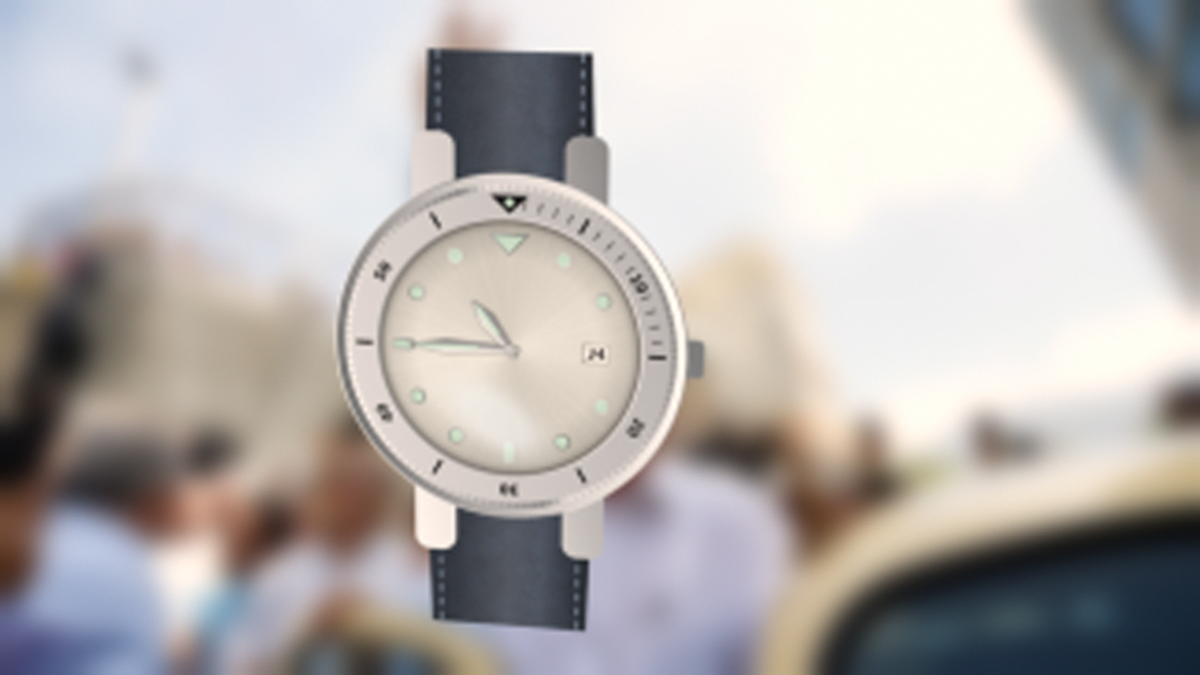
10:45
